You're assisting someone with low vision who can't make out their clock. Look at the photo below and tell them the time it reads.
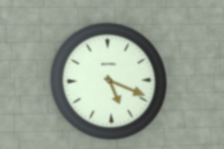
5:19
